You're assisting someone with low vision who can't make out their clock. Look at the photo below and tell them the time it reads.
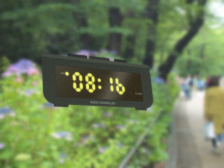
8:16
